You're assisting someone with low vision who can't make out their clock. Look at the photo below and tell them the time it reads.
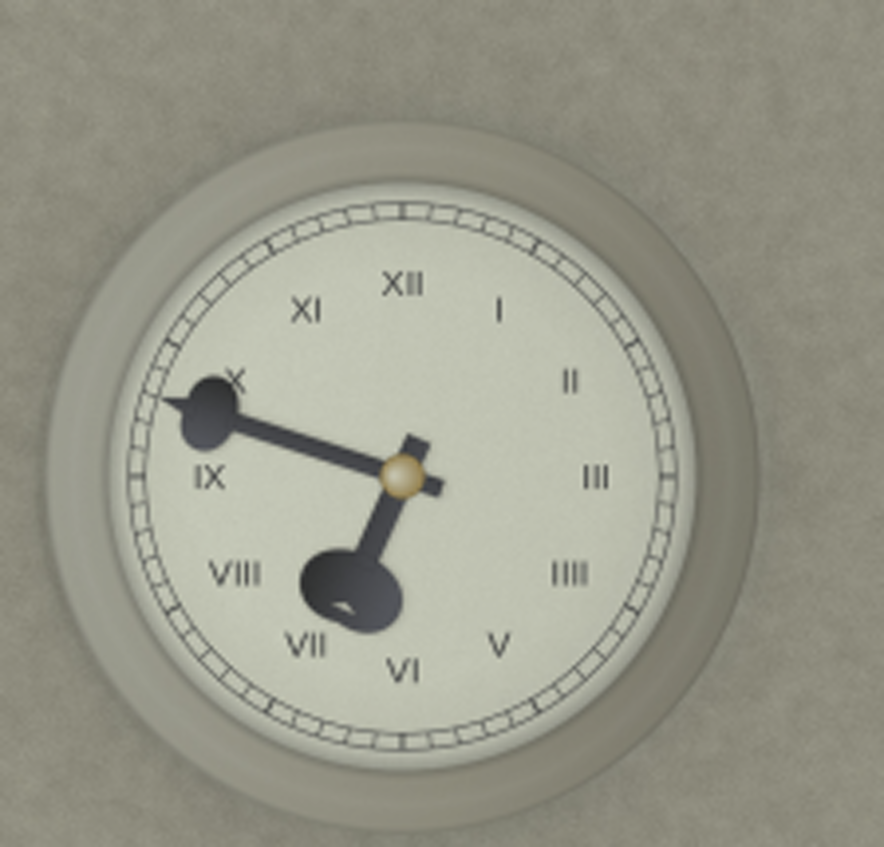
6:48
